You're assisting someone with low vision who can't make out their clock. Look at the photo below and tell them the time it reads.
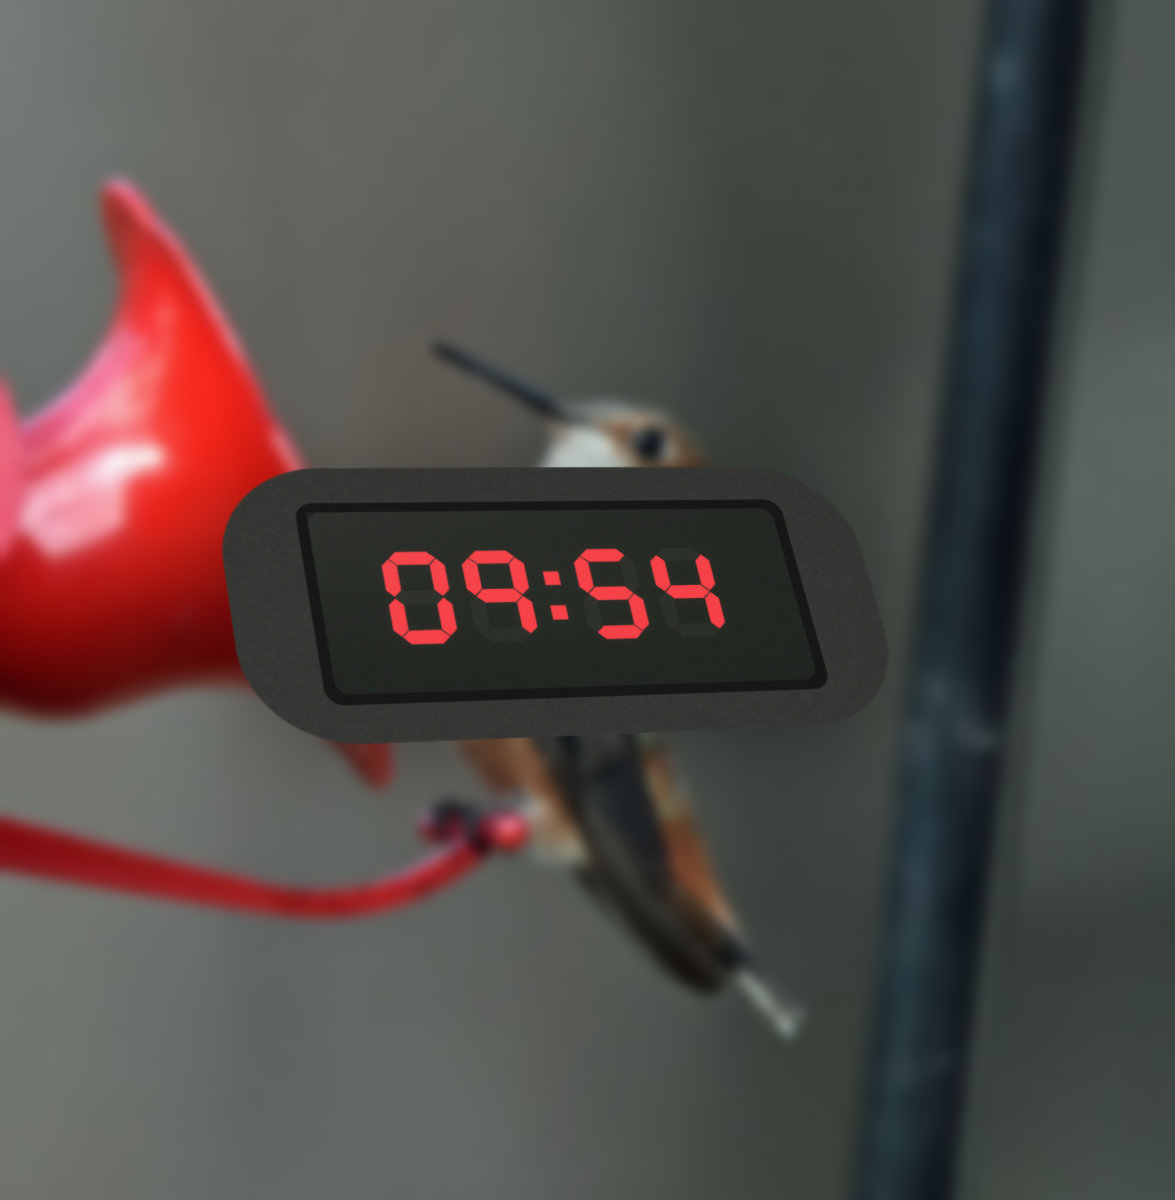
9:54
